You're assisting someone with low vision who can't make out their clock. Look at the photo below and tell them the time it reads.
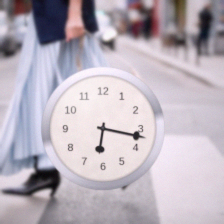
6:17
